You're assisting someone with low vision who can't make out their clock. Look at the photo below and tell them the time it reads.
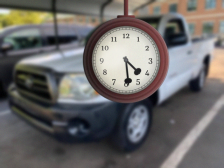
4:29
